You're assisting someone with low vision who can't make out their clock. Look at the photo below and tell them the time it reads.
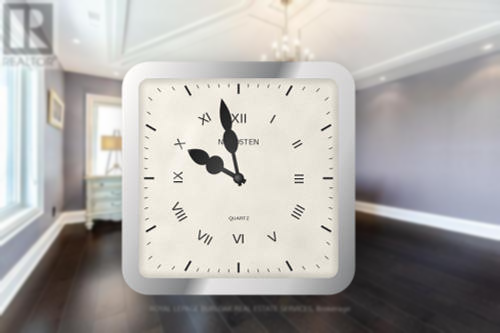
9:58
